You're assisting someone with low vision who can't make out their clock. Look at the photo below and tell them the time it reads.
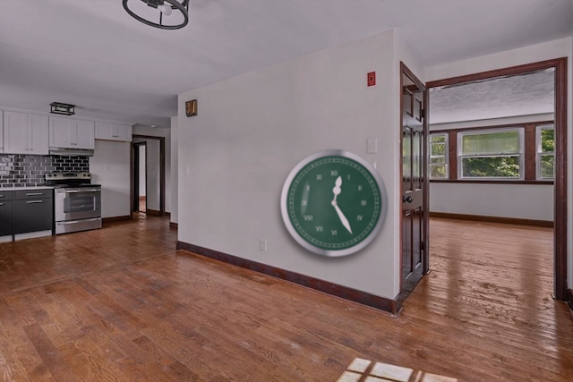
12:25
